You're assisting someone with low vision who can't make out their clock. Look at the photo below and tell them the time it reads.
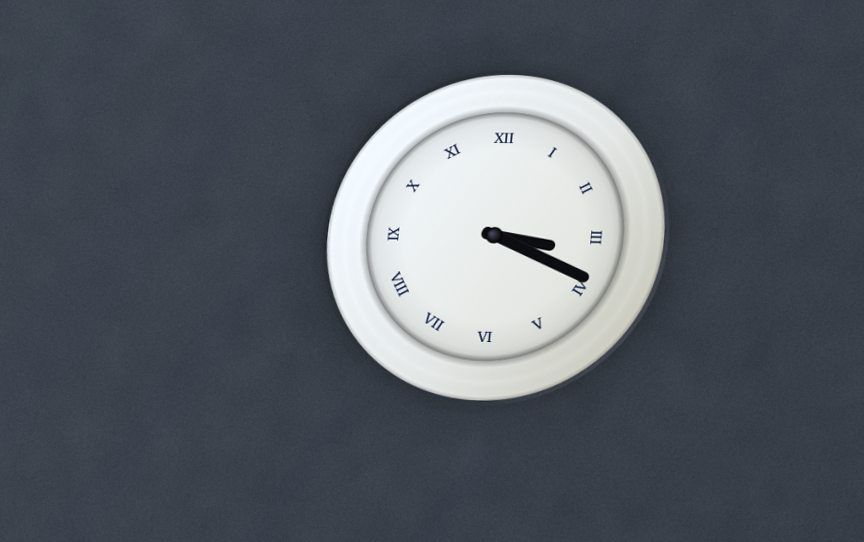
3:19
